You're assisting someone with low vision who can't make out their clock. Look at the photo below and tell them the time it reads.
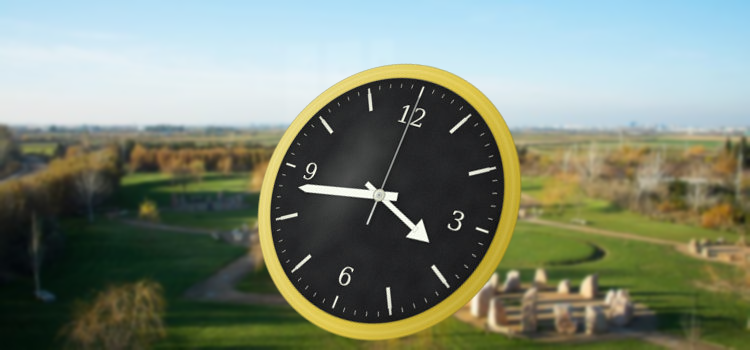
3:43:00
